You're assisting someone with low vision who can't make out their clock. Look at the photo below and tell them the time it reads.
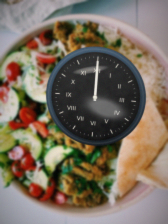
12:00
